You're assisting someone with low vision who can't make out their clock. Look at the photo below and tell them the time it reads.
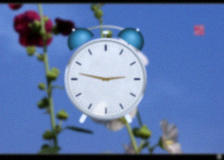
2:47
